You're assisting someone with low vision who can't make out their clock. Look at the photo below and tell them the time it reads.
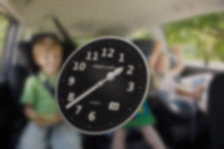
1:38
